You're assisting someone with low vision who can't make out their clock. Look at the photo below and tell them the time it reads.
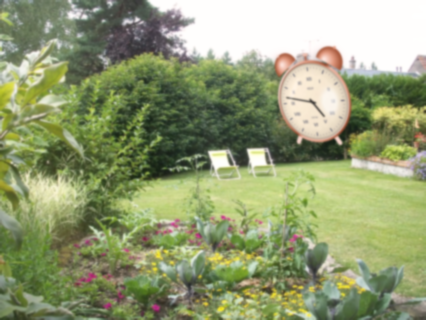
4:47
